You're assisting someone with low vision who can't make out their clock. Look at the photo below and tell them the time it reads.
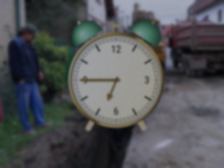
6:45
